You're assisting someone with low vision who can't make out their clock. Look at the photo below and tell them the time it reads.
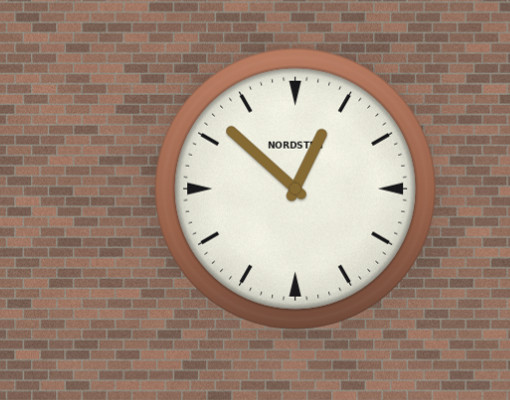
12:52
